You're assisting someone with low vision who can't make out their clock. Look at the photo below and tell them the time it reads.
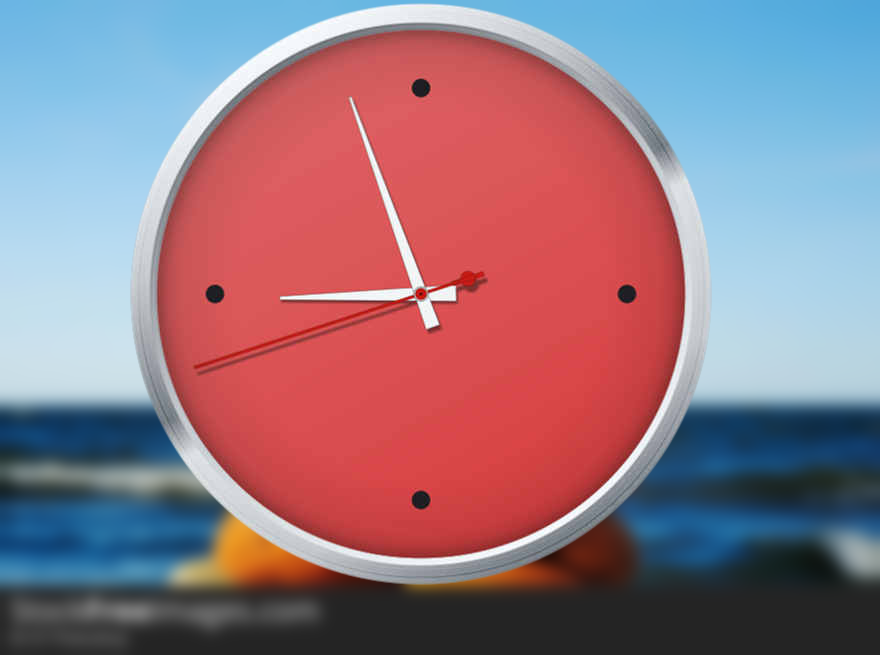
8:56:42
